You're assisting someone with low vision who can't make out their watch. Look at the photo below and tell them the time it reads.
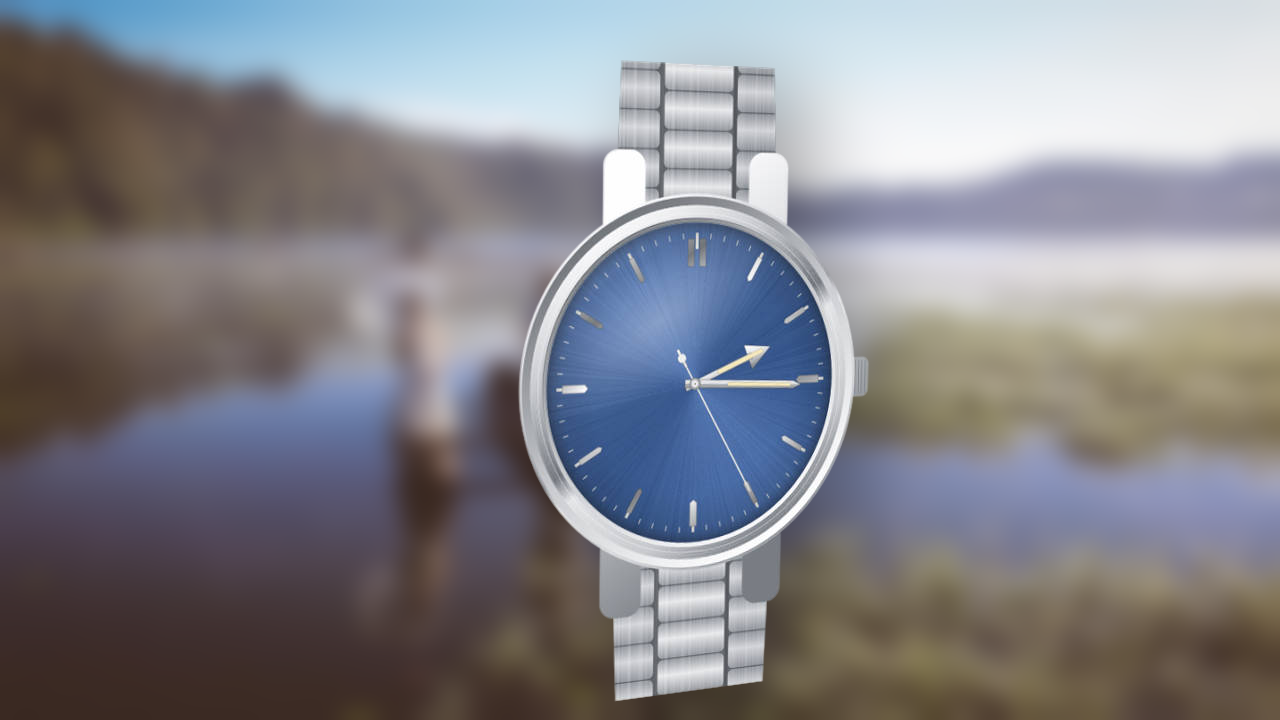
2:15:25
